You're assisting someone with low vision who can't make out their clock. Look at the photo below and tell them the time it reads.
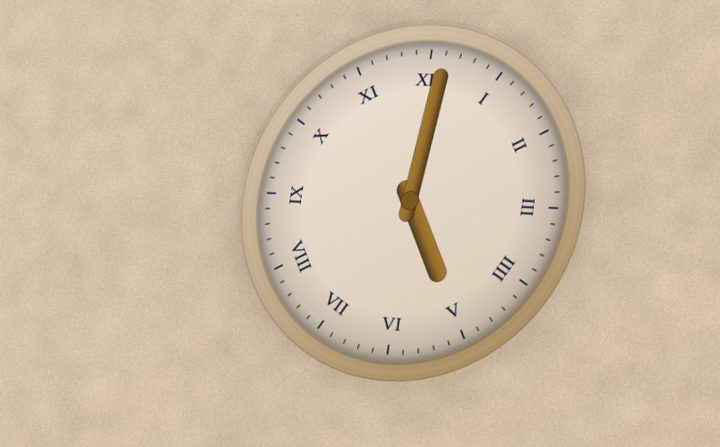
5:01
